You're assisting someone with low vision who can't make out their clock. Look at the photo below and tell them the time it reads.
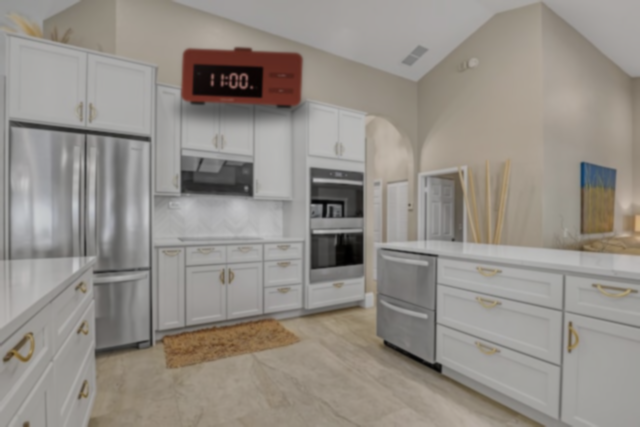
11:00
